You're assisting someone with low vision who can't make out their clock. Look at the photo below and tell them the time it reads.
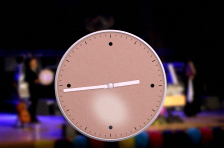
2:44
